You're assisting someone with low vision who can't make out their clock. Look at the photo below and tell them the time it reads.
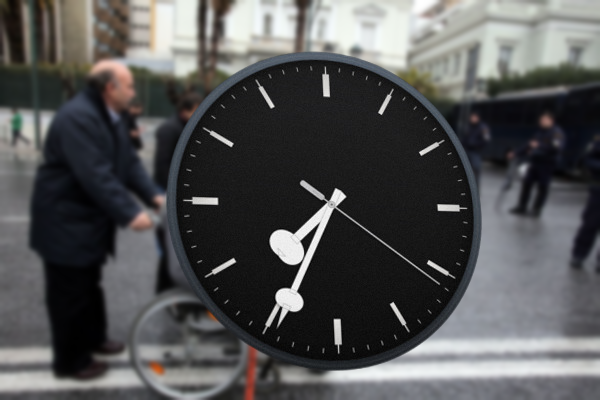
7:34:21
